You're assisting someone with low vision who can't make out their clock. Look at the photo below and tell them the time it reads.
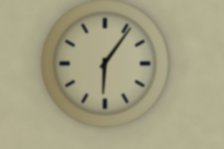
6:06
